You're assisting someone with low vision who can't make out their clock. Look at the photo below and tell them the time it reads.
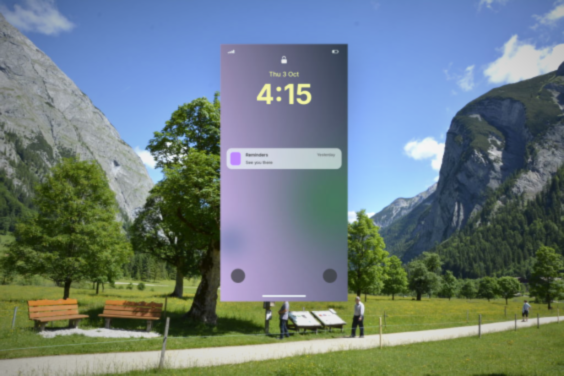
4:15
